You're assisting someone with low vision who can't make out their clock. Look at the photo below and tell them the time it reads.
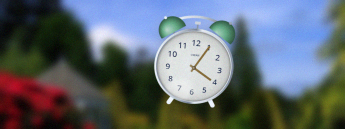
4:05
